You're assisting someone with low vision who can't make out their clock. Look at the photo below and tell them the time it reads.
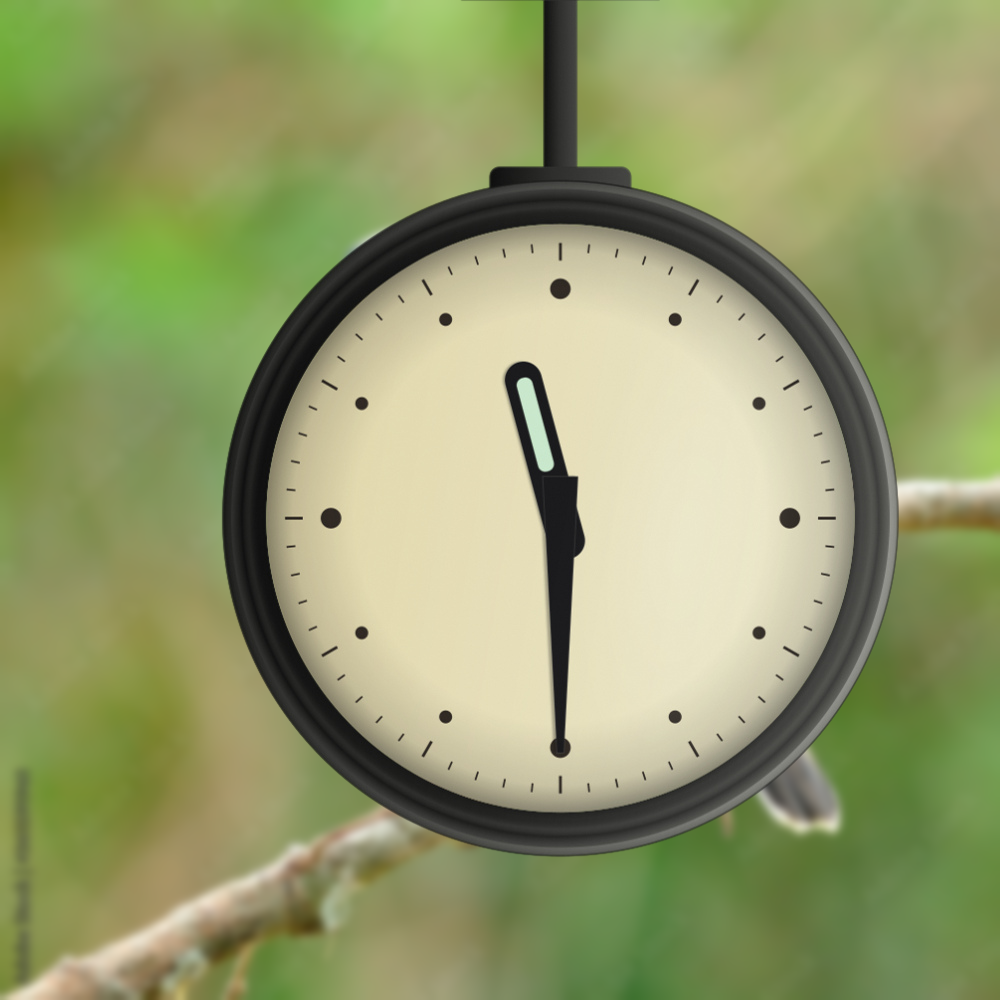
11:30
